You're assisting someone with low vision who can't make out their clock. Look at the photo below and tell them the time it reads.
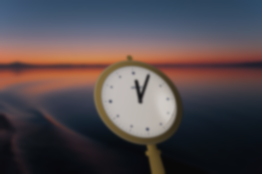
12:05
